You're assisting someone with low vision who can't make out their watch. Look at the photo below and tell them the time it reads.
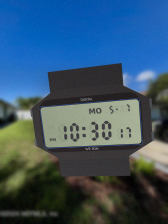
10:30:17
